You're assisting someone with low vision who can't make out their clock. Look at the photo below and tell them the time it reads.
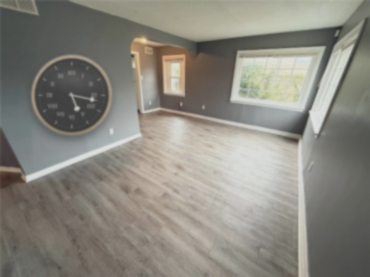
5:17
